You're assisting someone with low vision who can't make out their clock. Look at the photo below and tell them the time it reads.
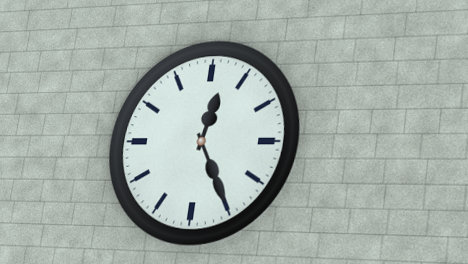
12:25
